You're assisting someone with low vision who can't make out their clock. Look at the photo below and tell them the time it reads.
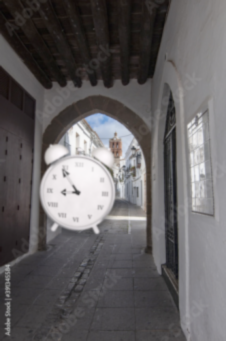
8:54
